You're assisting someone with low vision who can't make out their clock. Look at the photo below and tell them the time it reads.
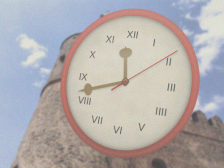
11:42:09
